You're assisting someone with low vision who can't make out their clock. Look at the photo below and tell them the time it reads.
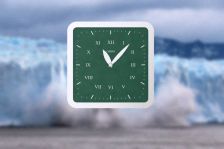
11:07
